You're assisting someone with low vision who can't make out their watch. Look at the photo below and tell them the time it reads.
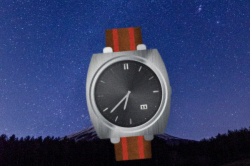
6:38
